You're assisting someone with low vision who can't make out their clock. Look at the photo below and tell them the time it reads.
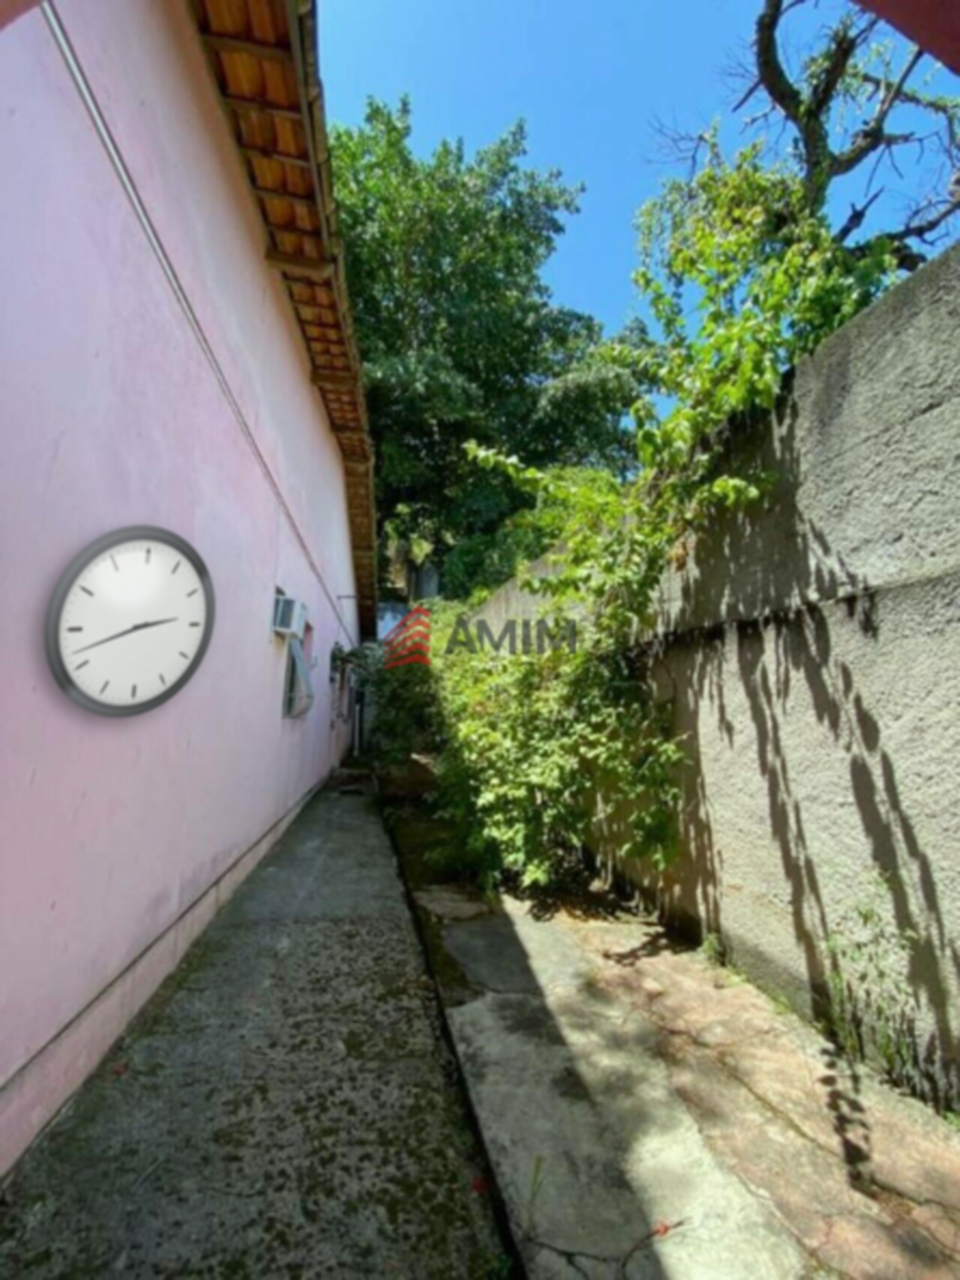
2:42
